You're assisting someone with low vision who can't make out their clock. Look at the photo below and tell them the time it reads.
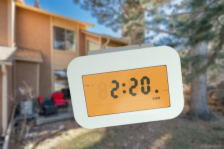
2:20
